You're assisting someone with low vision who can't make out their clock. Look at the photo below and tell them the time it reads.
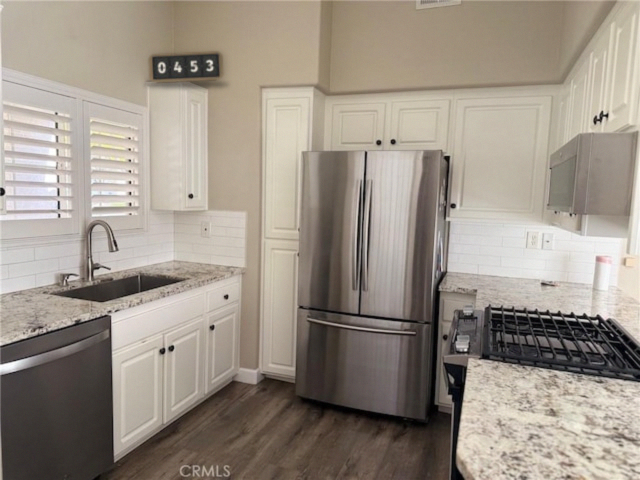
4:53
